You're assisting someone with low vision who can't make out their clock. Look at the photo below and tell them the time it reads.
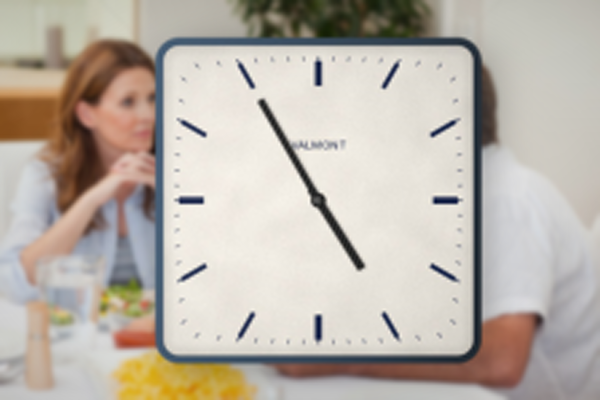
4:55
